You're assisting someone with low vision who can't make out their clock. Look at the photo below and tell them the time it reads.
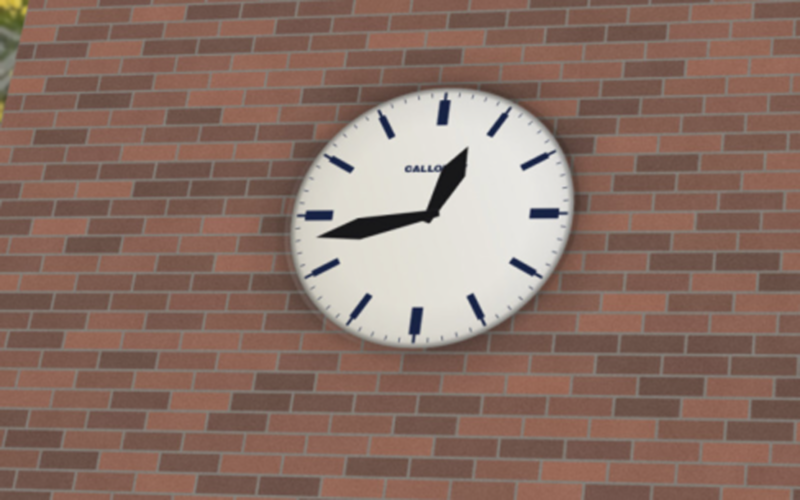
12:43
